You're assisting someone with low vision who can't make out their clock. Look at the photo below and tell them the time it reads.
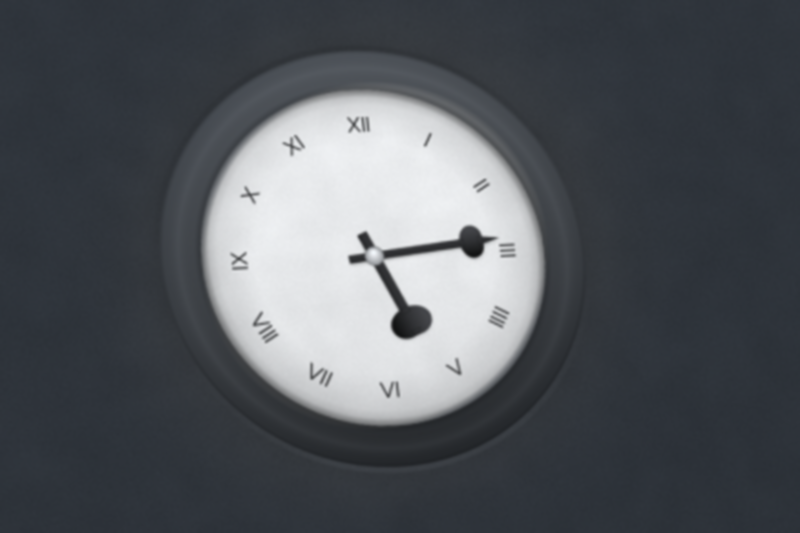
5:14
